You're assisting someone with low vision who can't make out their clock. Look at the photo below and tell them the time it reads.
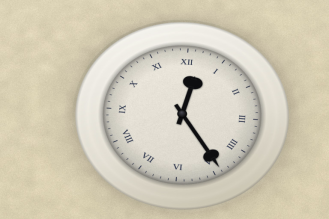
12:24
